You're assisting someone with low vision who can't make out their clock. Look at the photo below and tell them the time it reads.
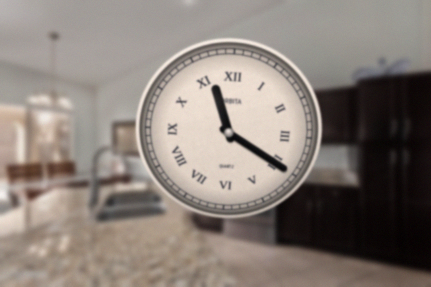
11:20
